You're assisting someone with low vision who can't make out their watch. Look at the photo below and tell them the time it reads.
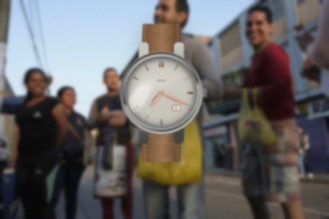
7:19
